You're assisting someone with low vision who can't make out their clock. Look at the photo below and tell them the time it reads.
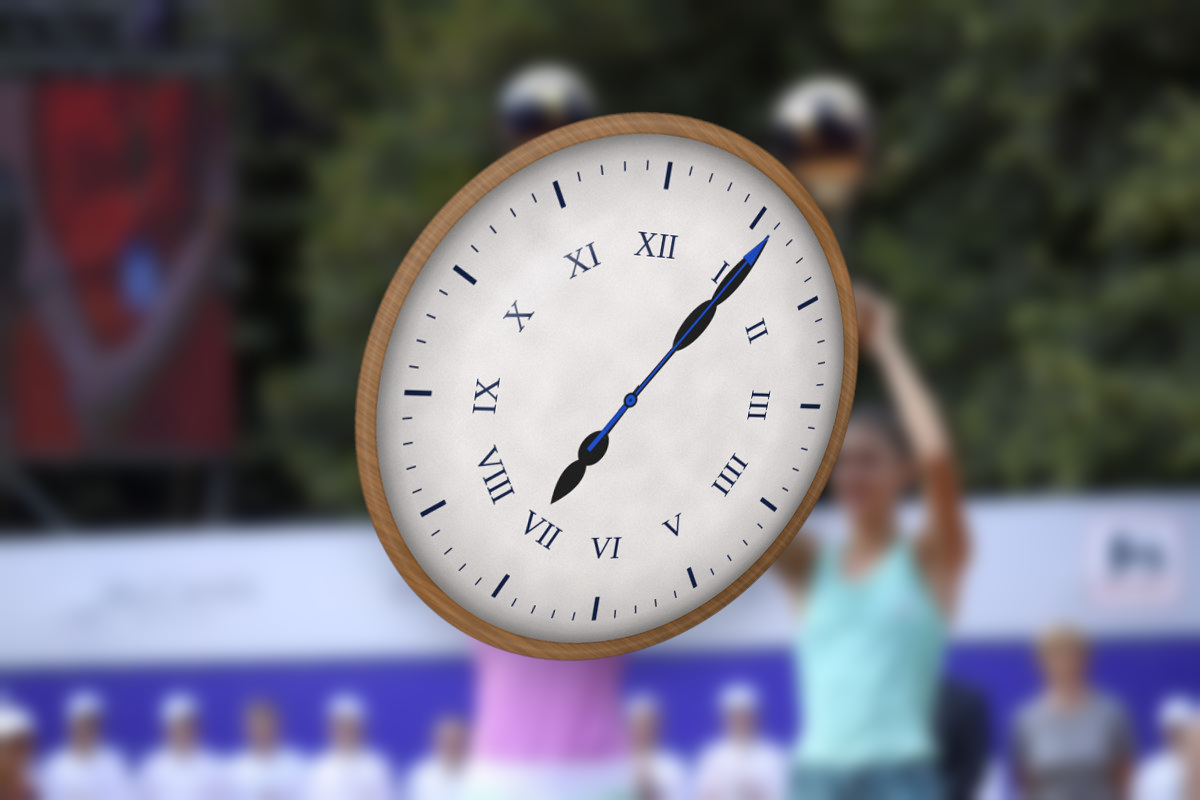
7:06:06
